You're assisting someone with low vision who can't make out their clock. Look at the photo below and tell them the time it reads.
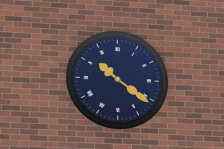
10:21
